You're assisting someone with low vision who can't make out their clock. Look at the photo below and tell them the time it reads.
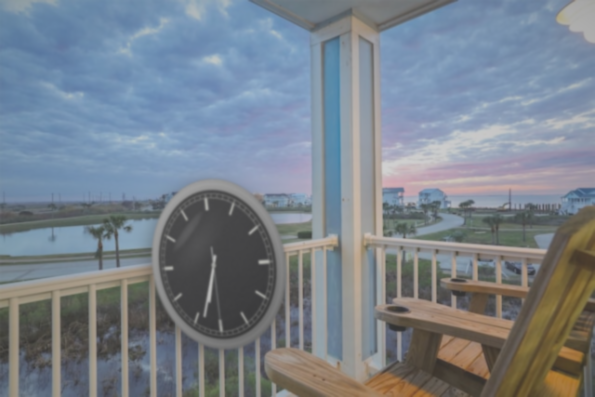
6:33:30
